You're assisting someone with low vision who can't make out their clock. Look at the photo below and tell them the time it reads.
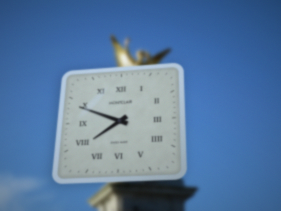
7:49
